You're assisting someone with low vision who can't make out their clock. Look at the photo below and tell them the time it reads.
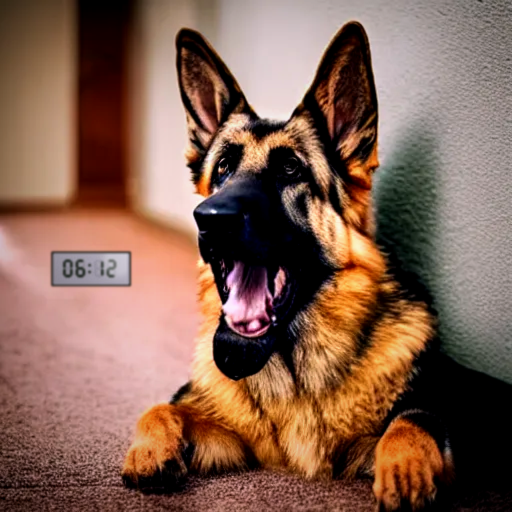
6:12
